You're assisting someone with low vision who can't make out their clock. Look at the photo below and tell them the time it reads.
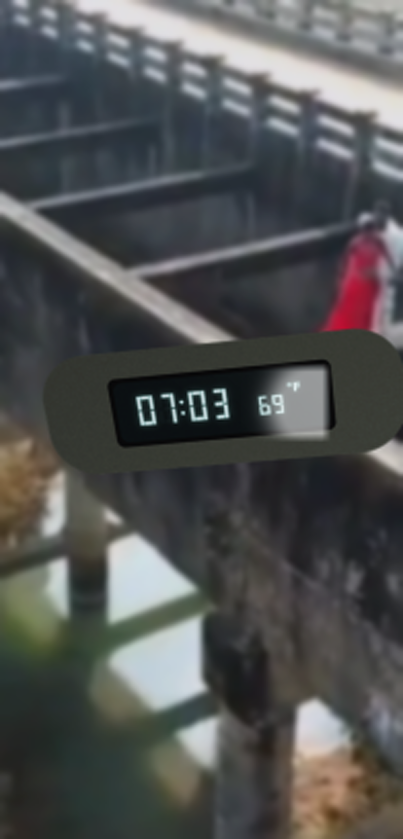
7:03
